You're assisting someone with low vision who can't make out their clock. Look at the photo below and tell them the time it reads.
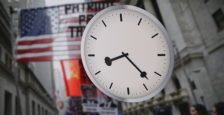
8:23
